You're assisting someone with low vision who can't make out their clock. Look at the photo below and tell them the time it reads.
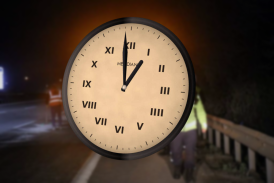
12:59
